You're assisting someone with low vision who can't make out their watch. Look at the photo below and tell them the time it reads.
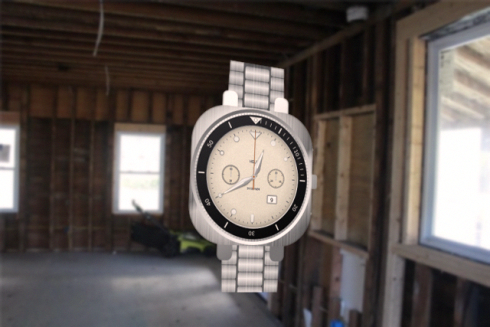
12:40
